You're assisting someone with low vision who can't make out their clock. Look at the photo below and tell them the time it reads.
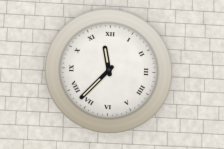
11:37
